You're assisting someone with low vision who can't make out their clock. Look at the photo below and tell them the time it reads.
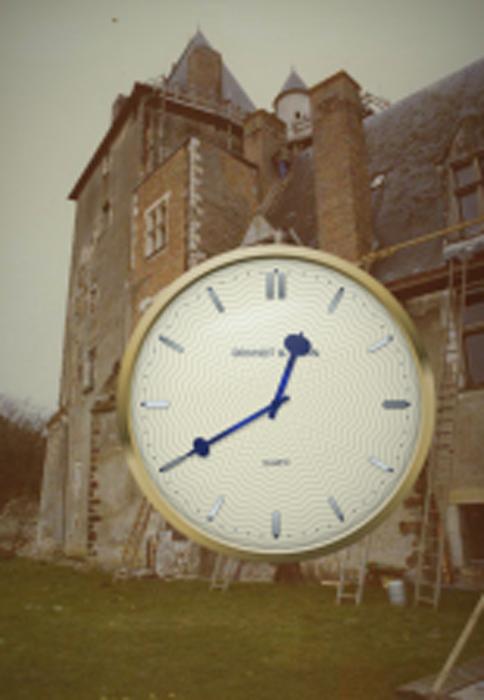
12:40
